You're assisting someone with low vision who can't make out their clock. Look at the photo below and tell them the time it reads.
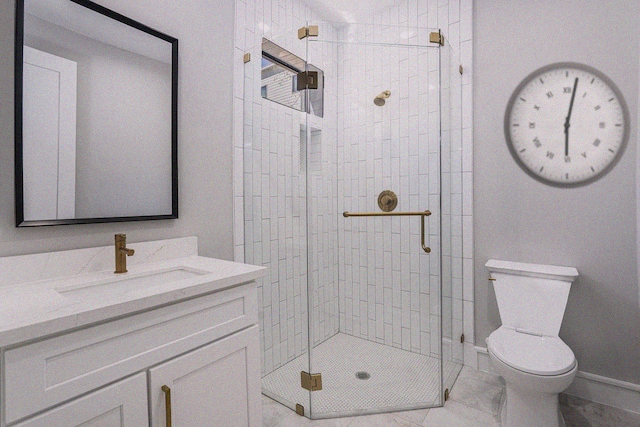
6:02
